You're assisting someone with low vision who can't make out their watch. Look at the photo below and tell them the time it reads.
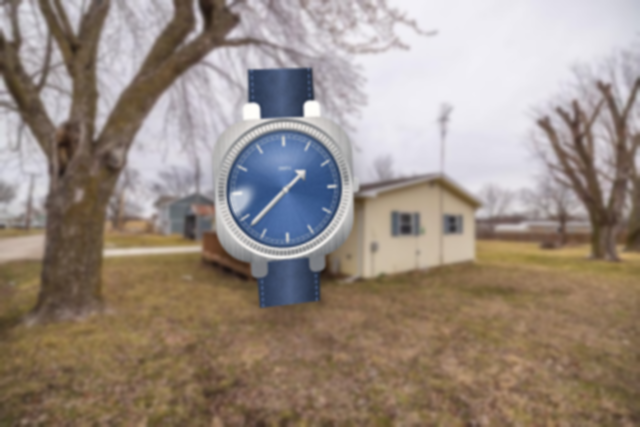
1:38
